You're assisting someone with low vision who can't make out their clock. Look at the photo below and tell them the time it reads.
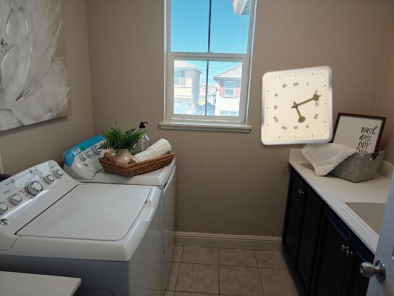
5:12
